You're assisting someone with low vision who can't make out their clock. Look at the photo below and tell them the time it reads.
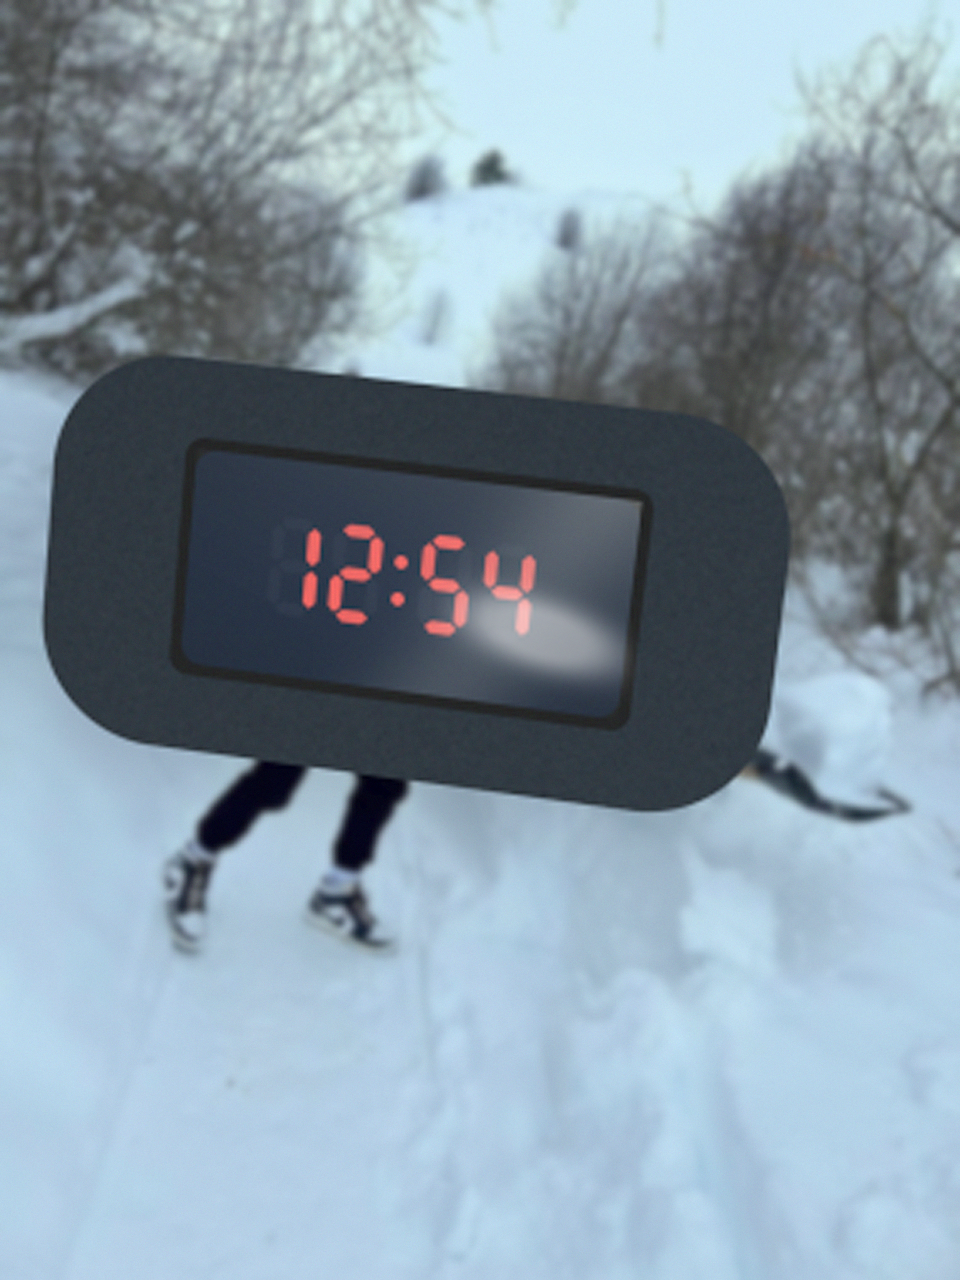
12:54
